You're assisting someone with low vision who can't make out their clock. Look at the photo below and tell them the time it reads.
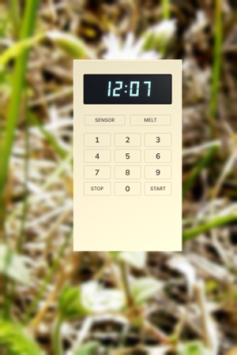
12:07
